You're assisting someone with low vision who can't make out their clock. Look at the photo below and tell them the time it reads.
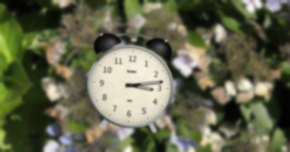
3:13
